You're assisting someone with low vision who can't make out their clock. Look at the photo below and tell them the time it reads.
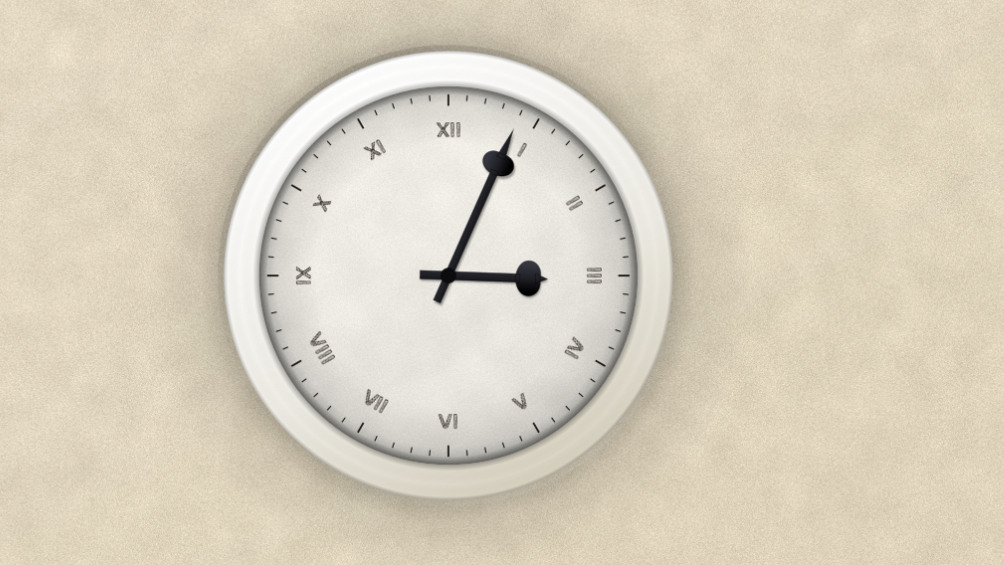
3:04
